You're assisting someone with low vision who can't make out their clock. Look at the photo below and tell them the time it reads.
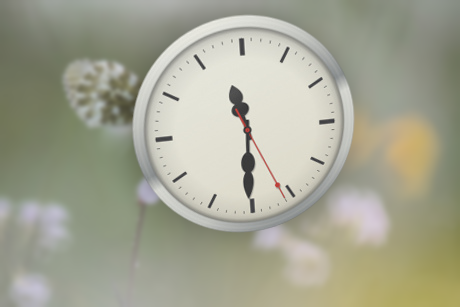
11:30:26
